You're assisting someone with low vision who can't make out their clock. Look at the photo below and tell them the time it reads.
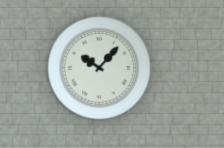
10:07
